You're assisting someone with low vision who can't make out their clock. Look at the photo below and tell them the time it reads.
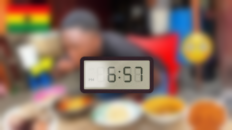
6:57
